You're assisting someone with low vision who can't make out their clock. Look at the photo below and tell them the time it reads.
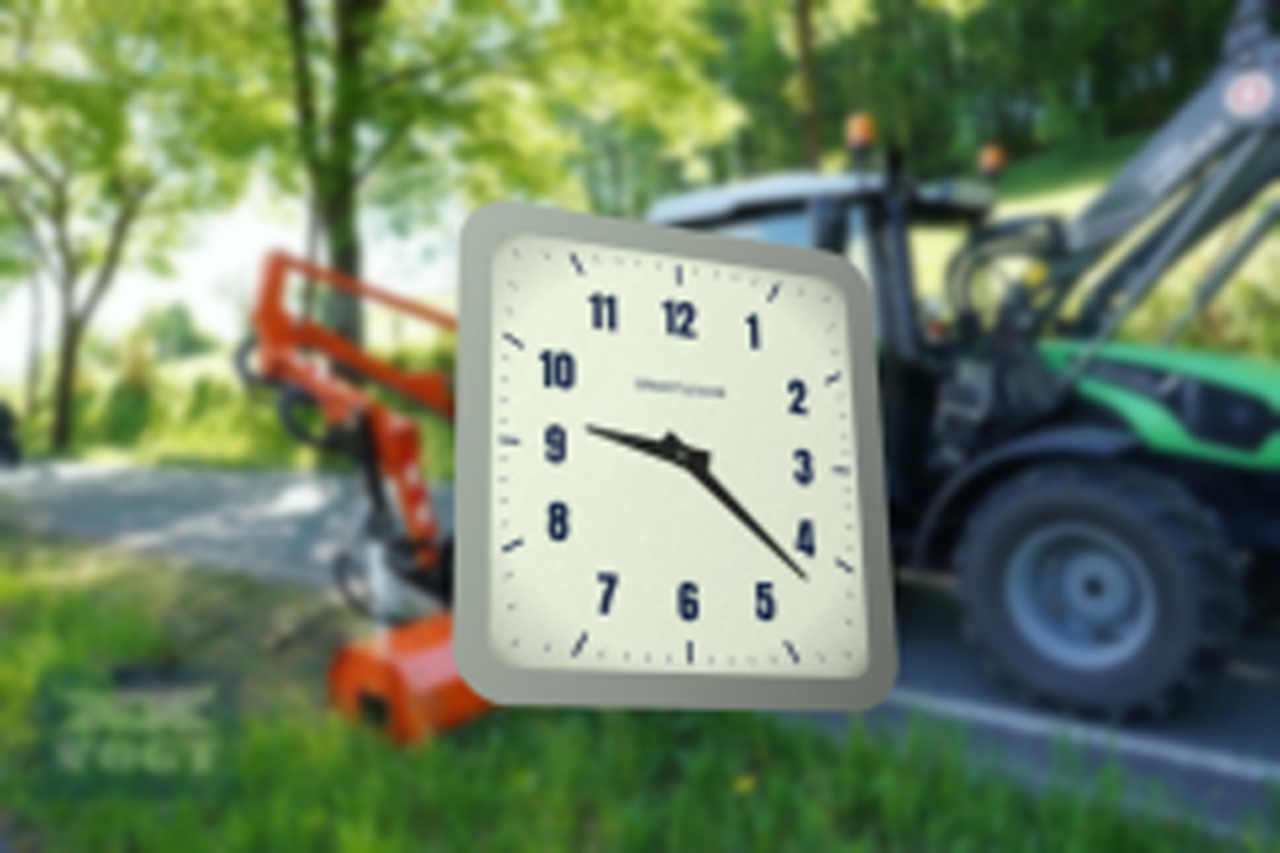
9:22
